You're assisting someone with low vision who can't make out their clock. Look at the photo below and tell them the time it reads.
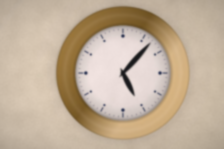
5:07
